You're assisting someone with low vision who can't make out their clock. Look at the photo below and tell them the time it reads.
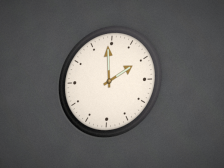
1:59
